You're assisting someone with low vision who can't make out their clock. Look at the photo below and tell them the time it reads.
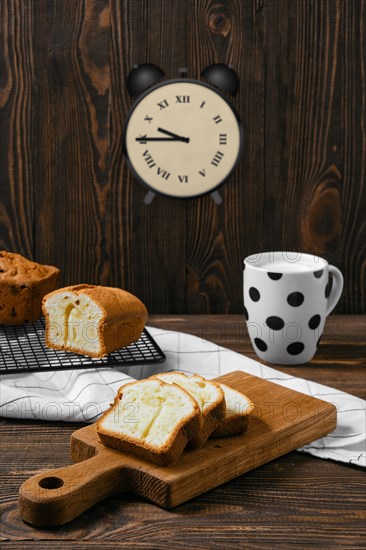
9:45
